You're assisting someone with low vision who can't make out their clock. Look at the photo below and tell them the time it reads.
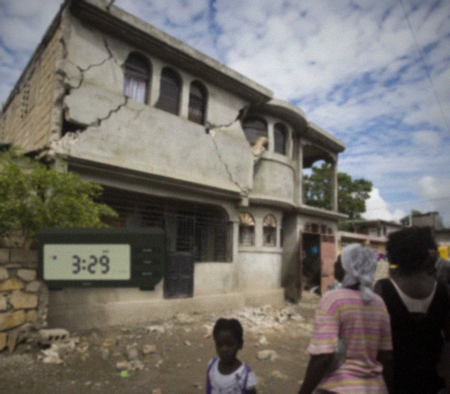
3:29
